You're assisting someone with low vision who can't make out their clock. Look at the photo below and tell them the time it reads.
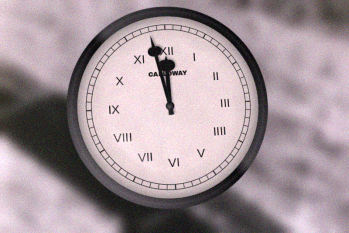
11:58
